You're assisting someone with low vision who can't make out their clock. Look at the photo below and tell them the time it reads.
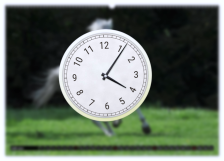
4:06
